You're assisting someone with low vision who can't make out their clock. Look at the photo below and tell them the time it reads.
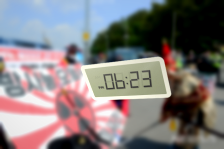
6:23
